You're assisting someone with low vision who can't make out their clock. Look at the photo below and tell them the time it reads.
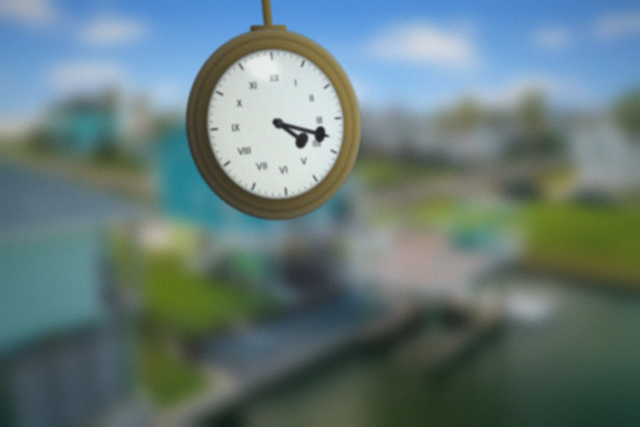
4:18
